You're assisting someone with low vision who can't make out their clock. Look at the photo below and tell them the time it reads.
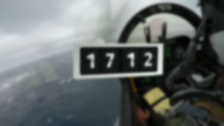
17:12
